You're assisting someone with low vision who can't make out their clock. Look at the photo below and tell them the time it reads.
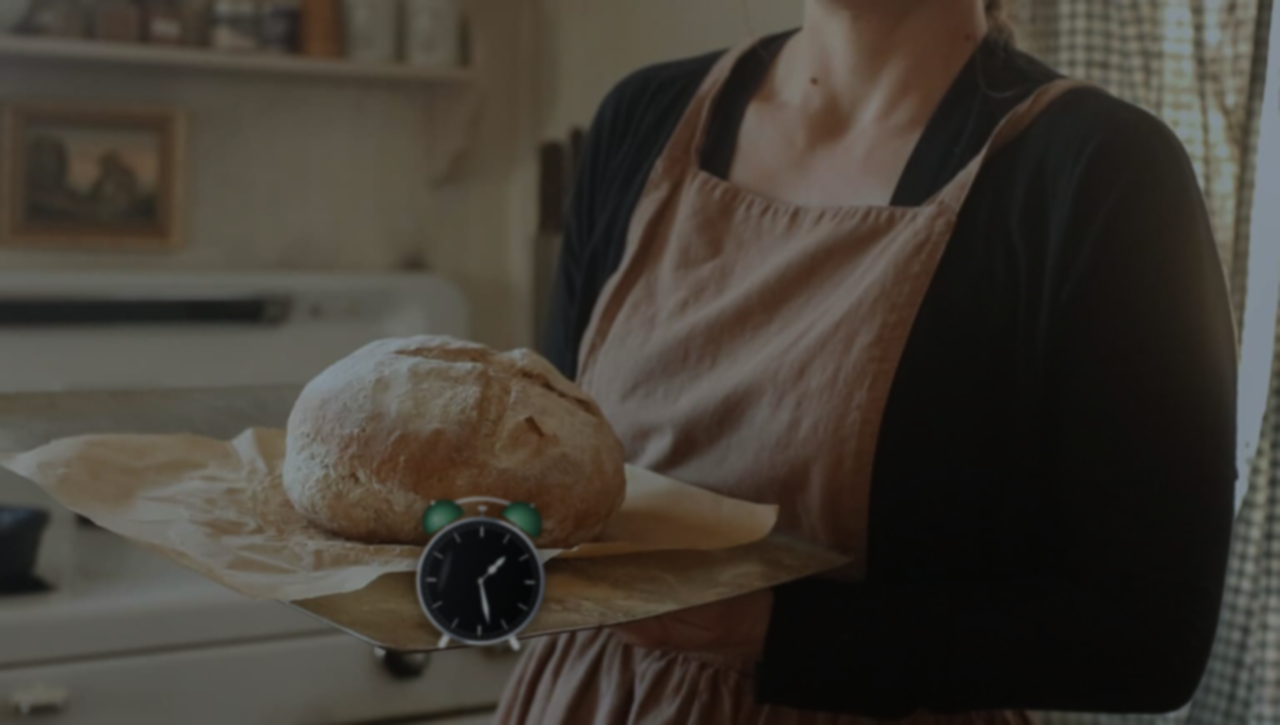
1:28
